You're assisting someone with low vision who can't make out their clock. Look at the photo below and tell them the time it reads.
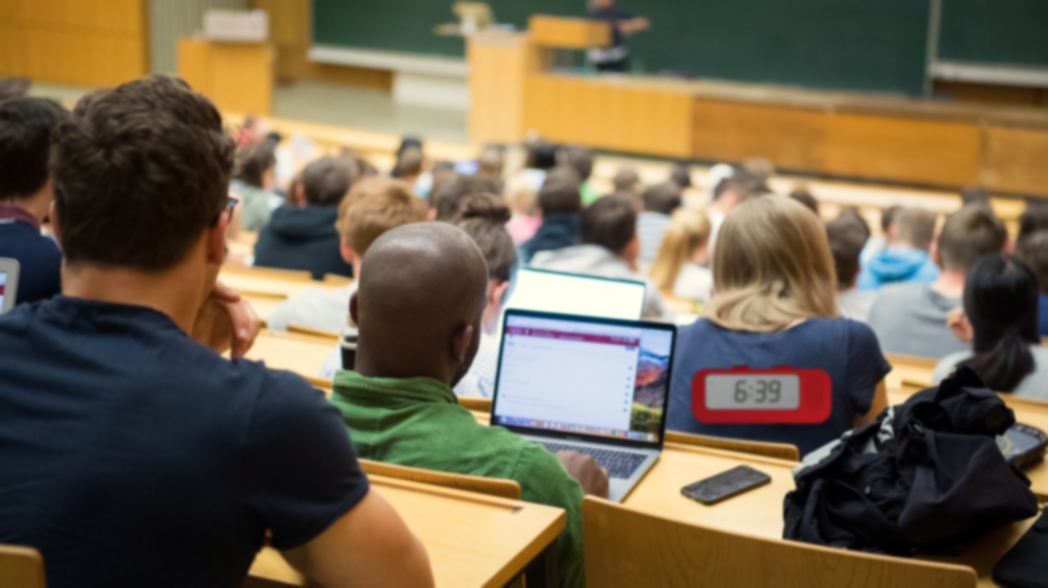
6:39
